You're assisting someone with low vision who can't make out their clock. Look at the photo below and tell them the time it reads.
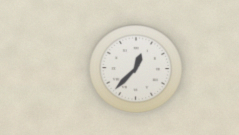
12:37
